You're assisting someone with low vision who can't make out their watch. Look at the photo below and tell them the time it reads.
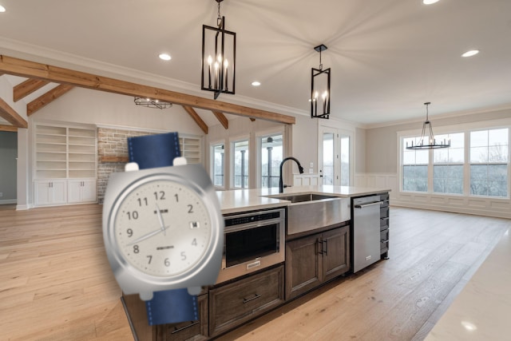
11:42
